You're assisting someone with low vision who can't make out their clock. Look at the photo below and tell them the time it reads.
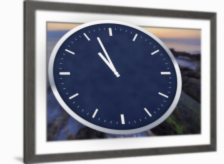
10:57
